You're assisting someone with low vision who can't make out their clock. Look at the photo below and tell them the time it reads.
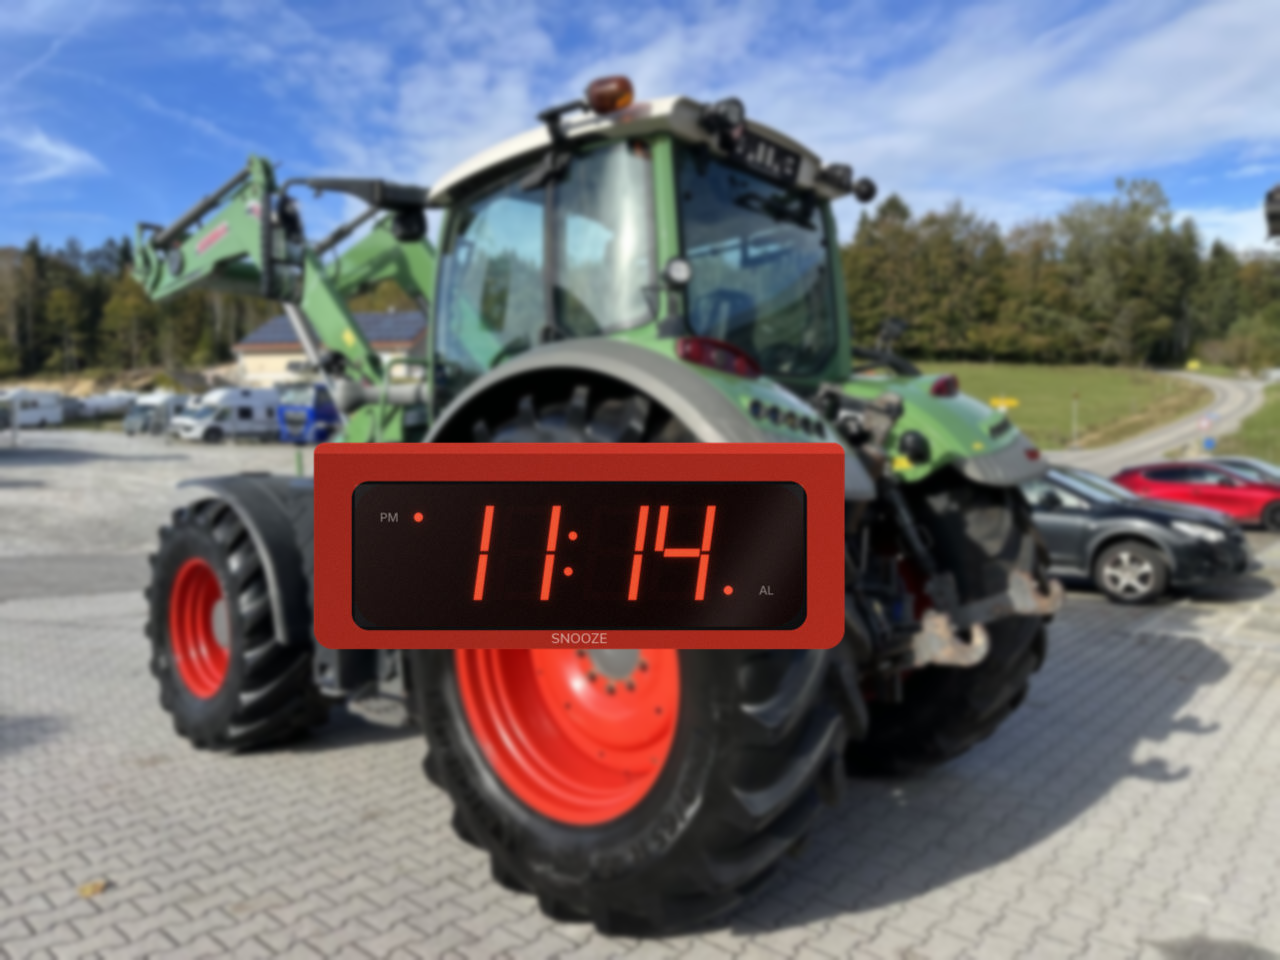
11:14
